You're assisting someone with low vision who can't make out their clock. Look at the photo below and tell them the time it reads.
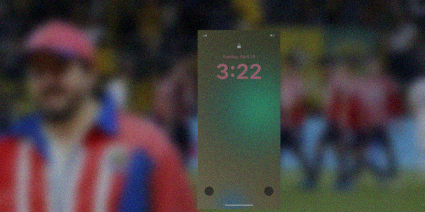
3:22
